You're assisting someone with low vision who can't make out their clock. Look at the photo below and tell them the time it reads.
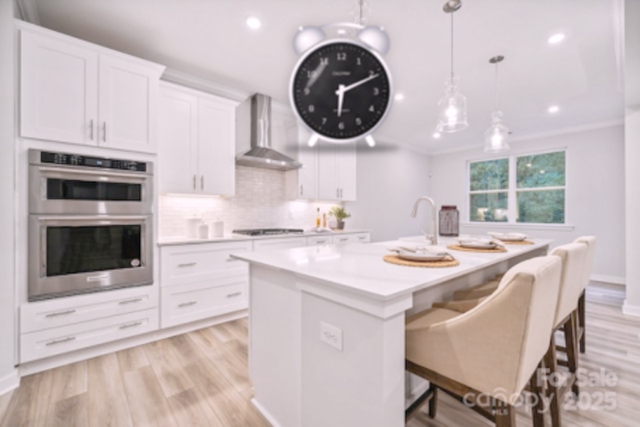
6:11
